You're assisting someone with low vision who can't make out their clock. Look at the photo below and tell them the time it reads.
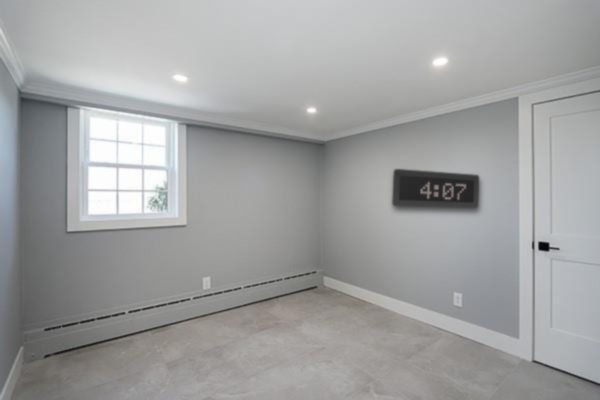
4:07
